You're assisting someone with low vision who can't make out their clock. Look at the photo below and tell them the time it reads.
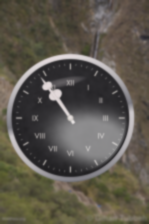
10:54
